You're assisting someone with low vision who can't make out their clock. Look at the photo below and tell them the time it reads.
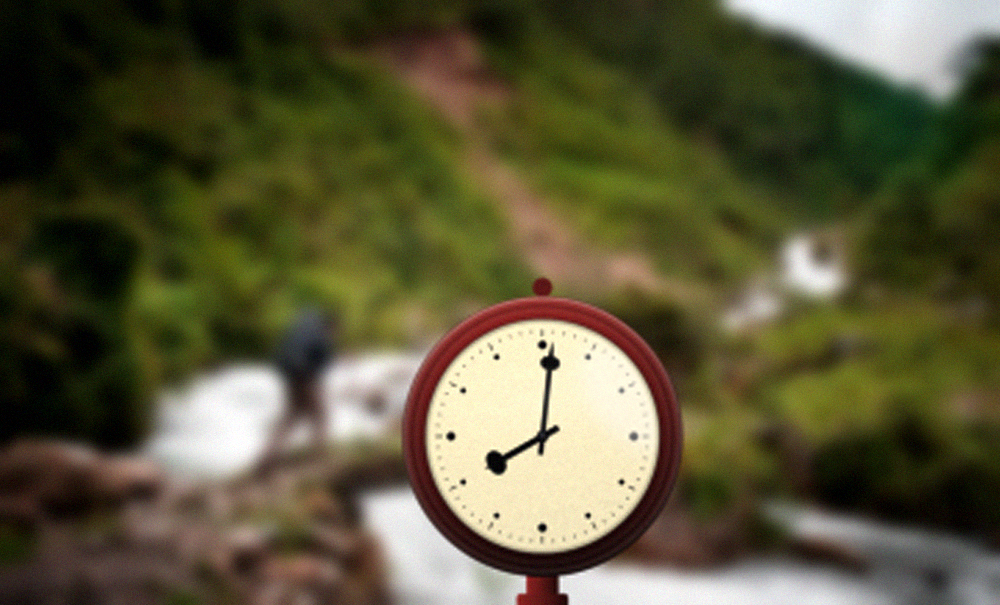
8:01
